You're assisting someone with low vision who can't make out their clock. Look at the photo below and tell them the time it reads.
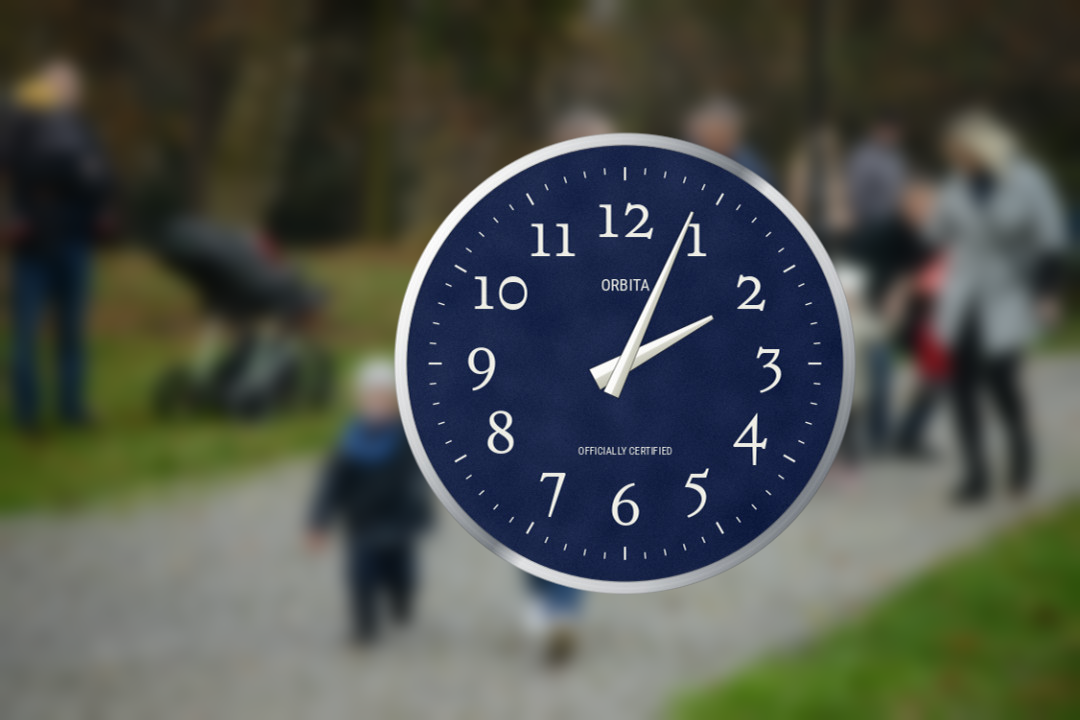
2:04
